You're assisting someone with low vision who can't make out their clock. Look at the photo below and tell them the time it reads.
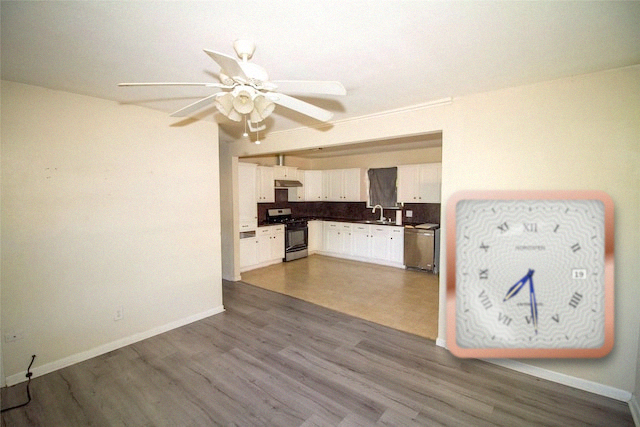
7:29
